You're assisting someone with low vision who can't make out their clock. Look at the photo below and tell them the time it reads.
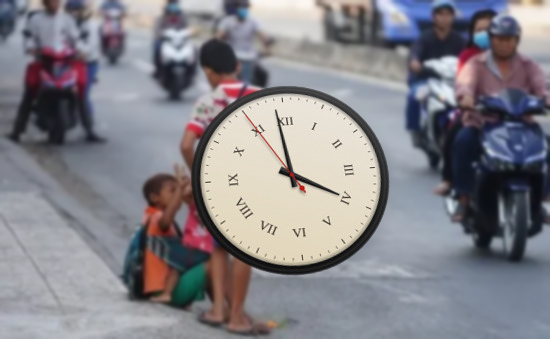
3:58:55
